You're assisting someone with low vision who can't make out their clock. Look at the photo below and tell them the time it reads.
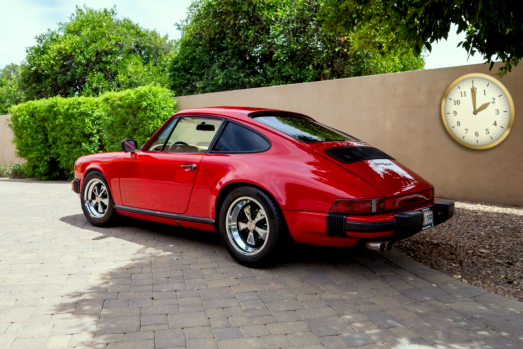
2:00
